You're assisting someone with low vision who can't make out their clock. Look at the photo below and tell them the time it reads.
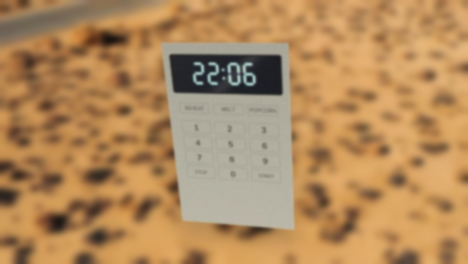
22:06
